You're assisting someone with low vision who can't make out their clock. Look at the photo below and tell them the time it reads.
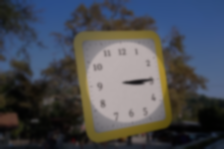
3:15
